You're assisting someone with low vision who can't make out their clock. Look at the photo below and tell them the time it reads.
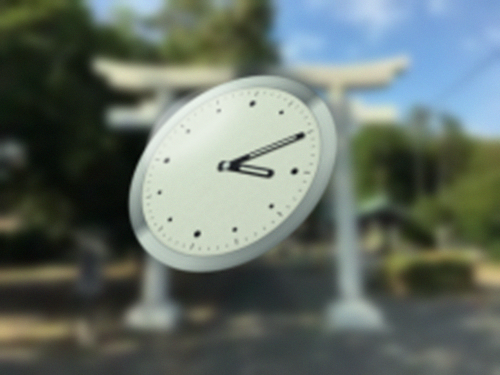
3:10
